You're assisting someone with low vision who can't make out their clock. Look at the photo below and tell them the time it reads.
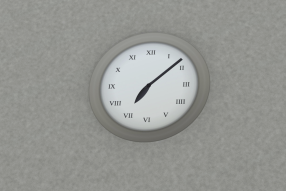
7:08
